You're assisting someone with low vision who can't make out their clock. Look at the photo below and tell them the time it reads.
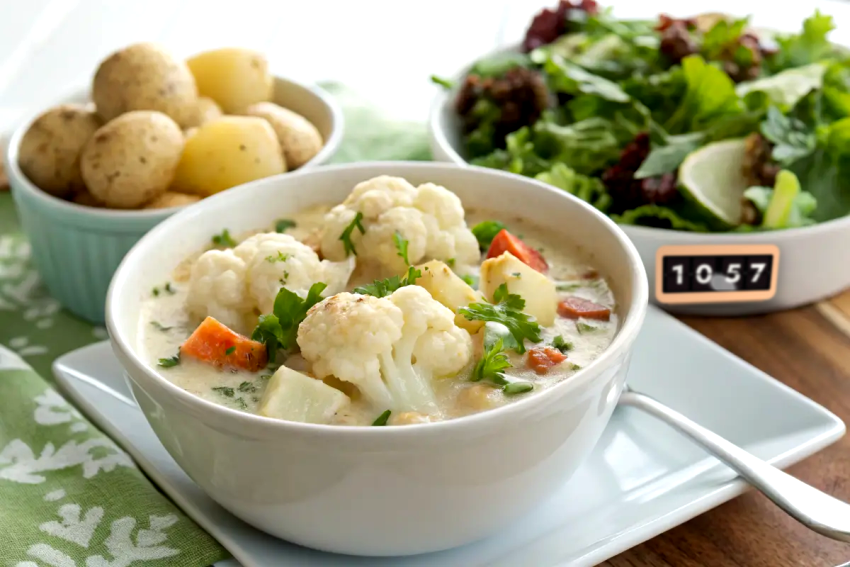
10:57
